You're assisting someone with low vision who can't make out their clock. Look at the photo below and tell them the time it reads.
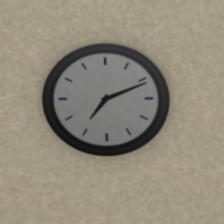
7:11
